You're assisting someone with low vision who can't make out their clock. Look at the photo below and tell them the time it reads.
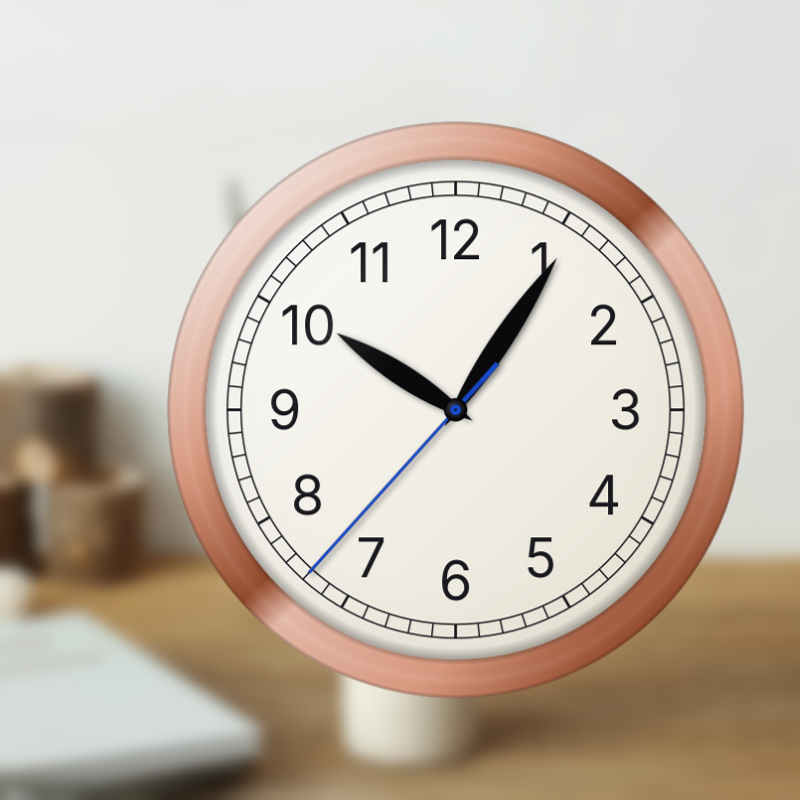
10:05:37
